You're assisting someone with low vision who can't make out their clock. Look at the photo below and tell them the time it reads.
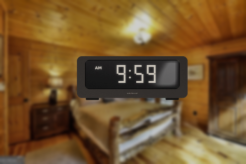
9:59
